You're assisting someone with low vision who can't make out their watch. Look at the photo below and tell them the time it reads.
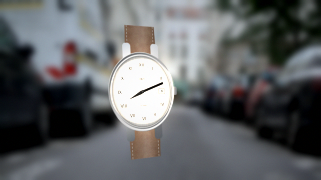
8:12
